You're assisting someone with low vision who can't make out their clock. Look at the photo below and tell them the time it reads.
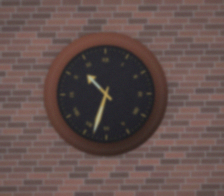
10:33
